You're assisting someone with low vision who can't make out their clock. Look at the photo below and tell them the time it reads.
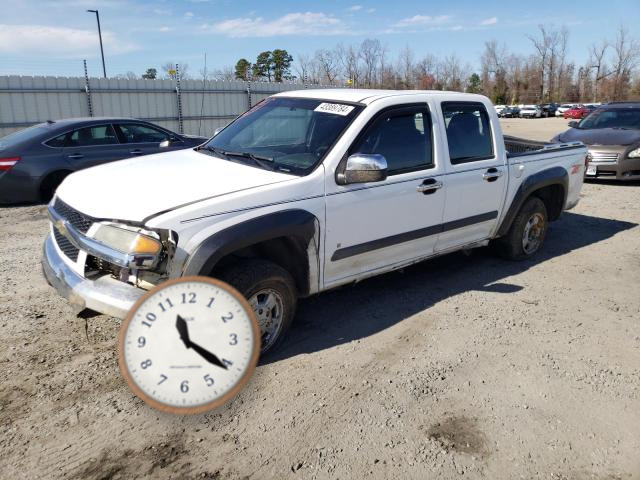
11:21
